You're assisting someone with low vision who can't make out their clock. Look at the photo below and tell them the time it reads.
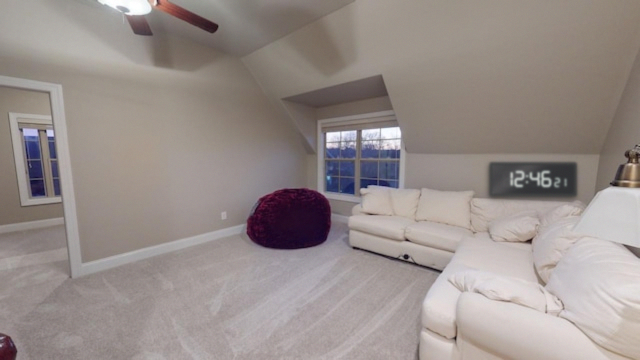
12:46
